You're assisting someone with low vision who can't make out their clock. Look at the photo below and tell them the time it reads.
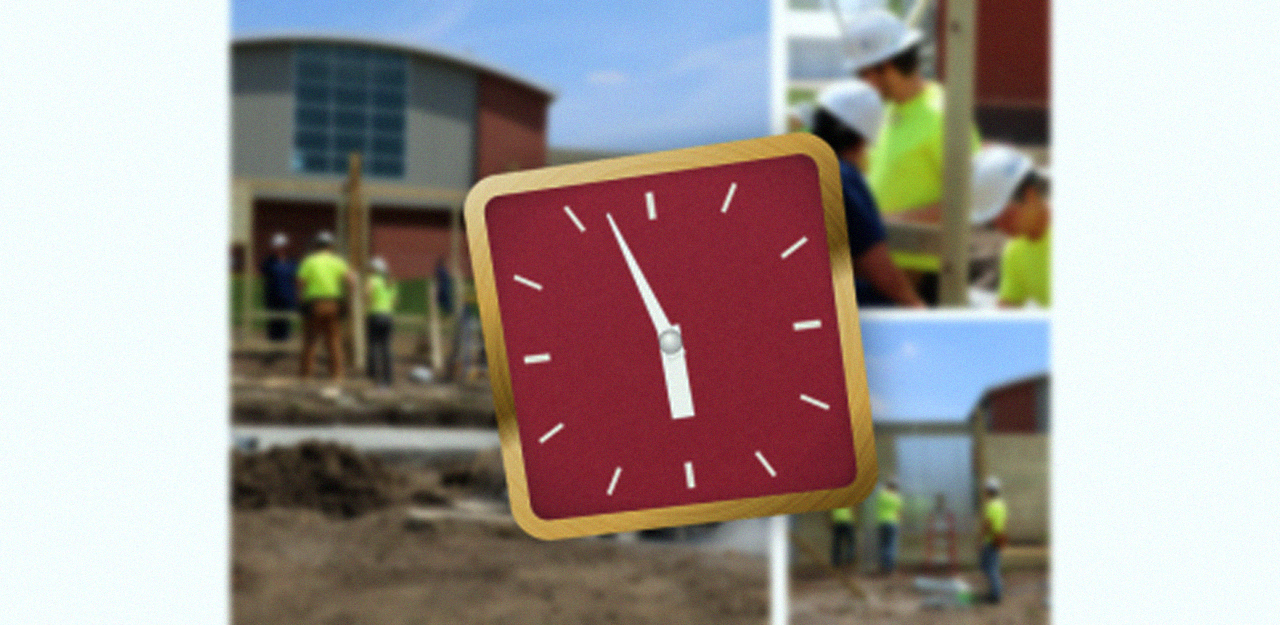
5:57
